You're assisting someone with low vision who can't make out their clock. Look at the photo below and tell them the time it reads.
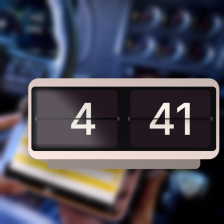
4:41
